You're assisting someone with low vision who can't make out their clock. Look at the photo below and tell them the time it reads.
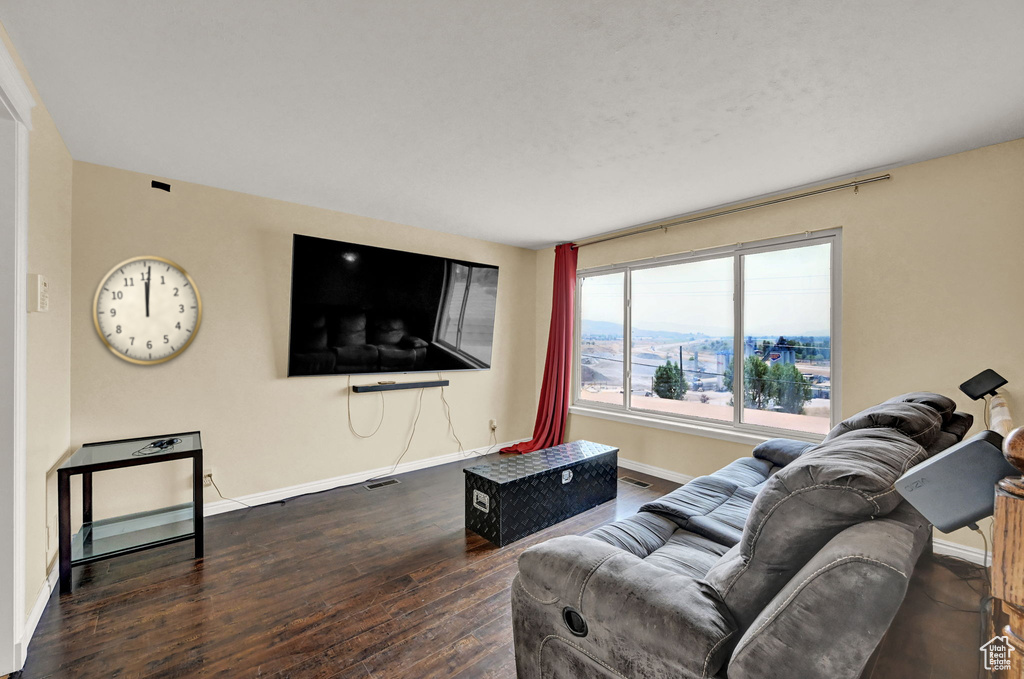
12:01
